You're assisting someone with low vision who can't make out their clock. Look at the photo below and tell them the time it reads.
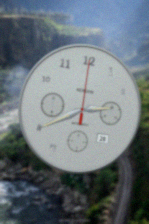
2:40
